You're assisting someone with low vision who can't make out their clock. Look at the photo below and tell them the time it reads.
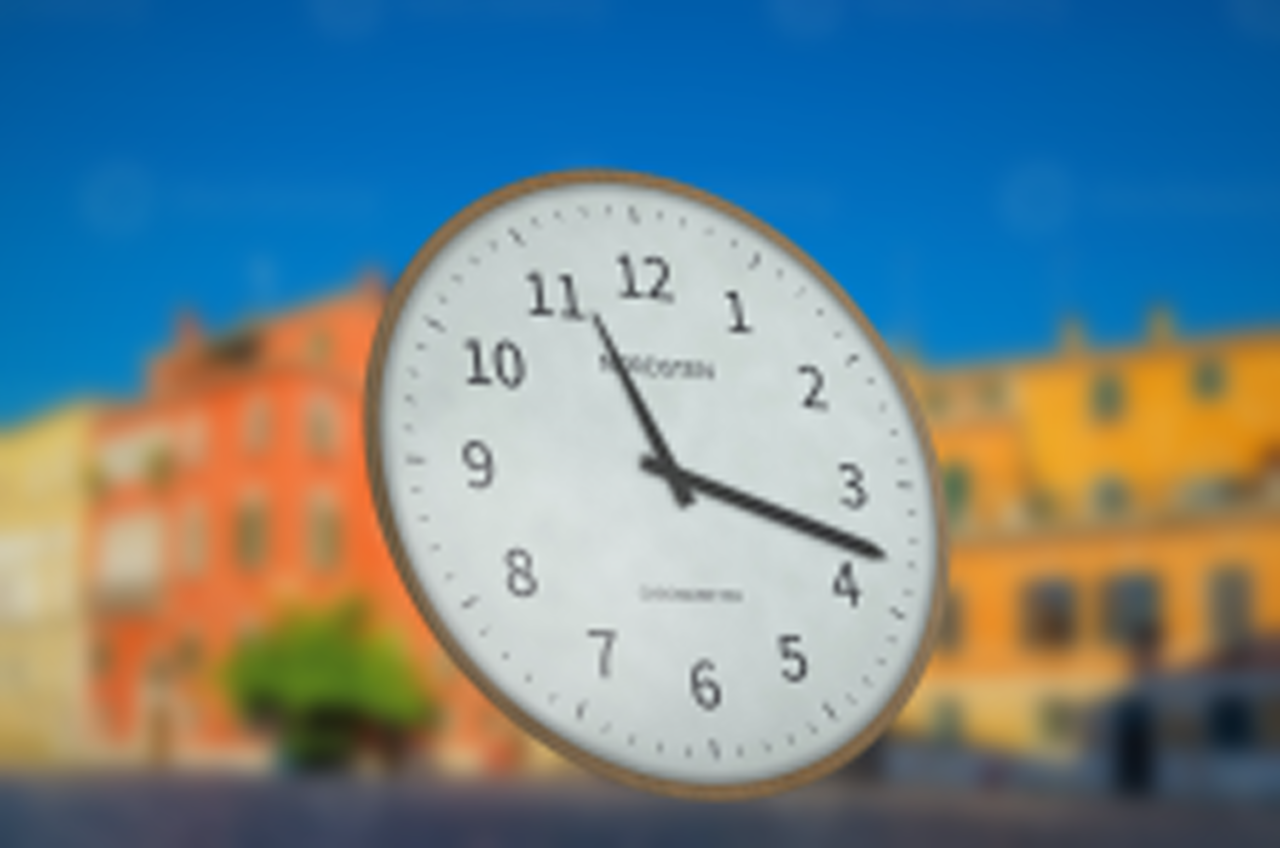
11:18
